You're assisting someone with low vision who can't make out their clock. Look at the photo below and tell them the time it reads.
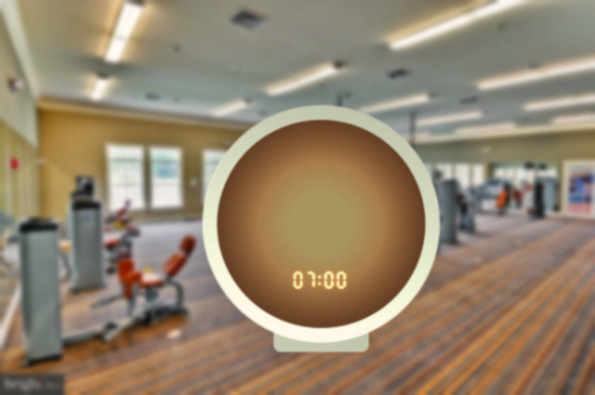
7:00
